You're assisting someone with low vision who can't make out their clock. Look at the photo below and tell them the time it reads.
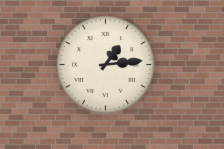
1:14
